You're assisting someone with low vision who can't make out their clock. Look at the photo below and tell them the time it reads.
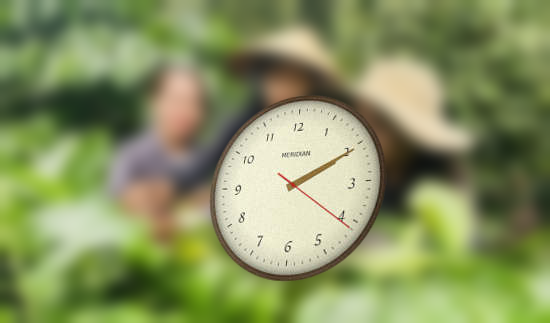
2:10:21
